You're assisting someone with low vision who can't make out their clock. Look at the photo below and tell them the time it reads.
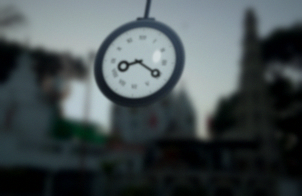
8:20
